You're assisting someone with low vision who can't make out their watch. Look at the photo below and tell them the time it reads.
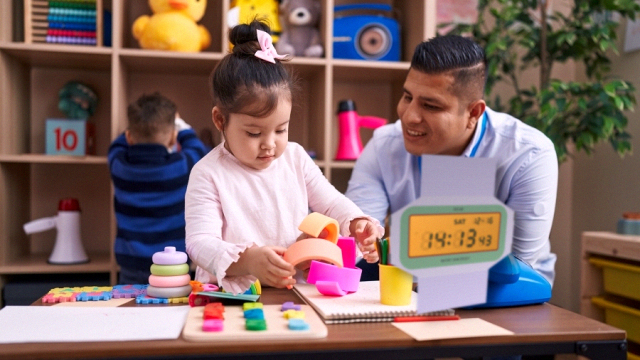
14:13:43
